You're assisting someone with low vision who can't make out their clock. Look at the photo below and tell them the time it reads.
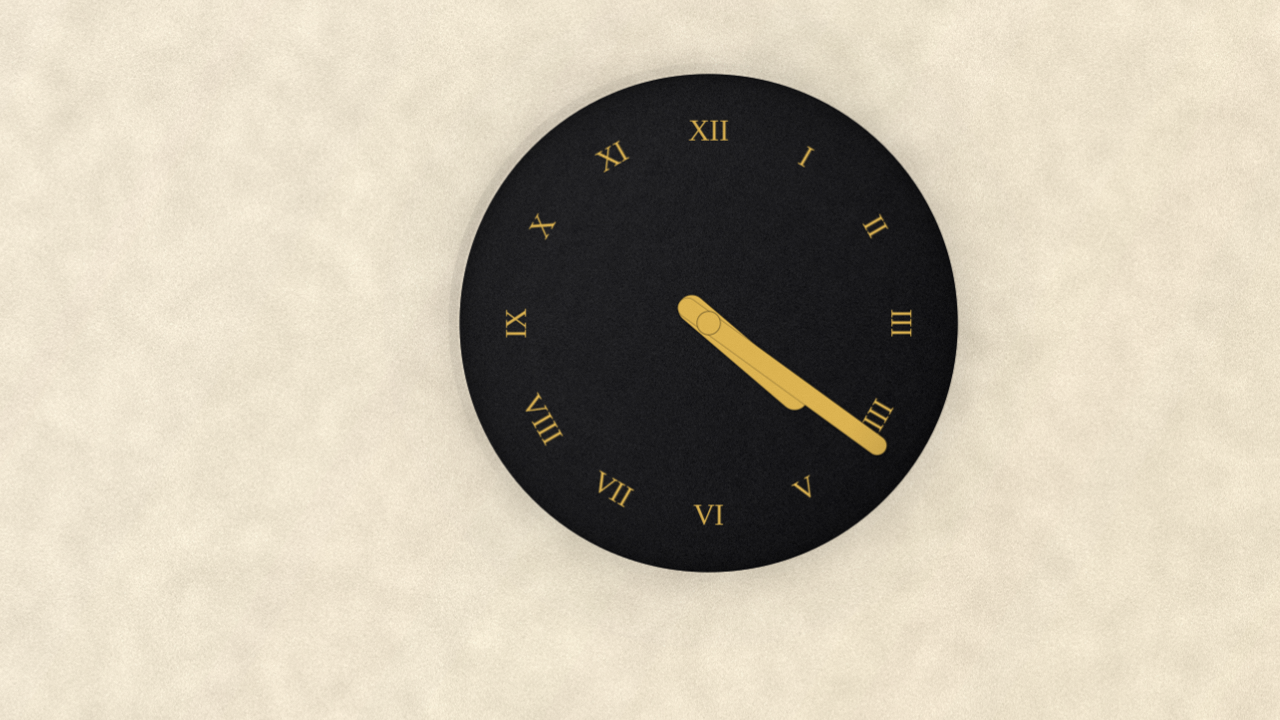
4:21
